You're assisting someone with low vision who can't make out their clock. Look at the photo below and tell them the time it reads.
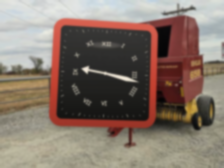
9:17
